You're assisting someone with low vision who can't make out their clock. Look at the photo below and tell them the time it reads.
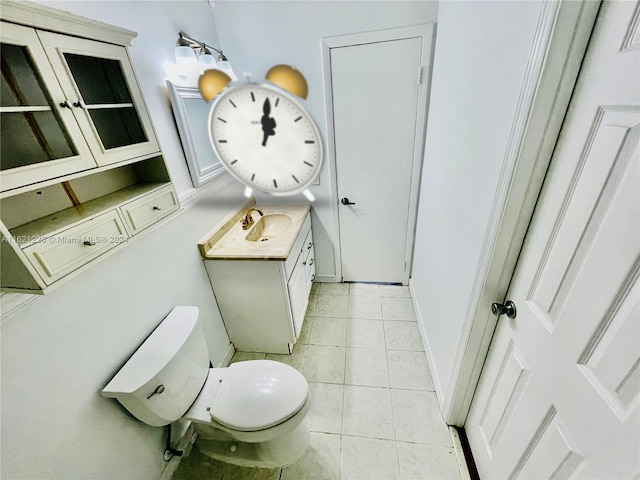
1:03
